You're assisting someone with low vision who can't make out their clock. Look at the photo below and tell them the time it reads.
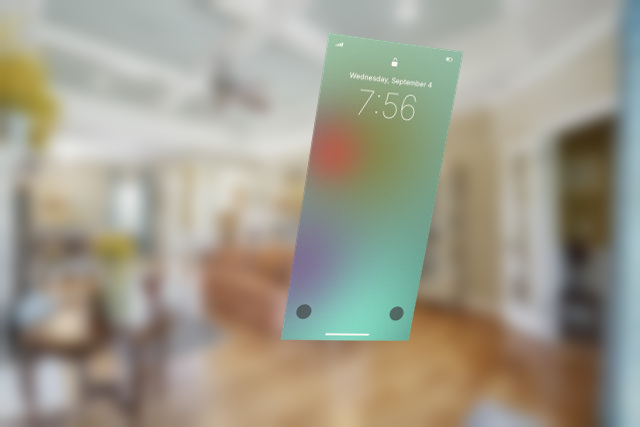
7:56
